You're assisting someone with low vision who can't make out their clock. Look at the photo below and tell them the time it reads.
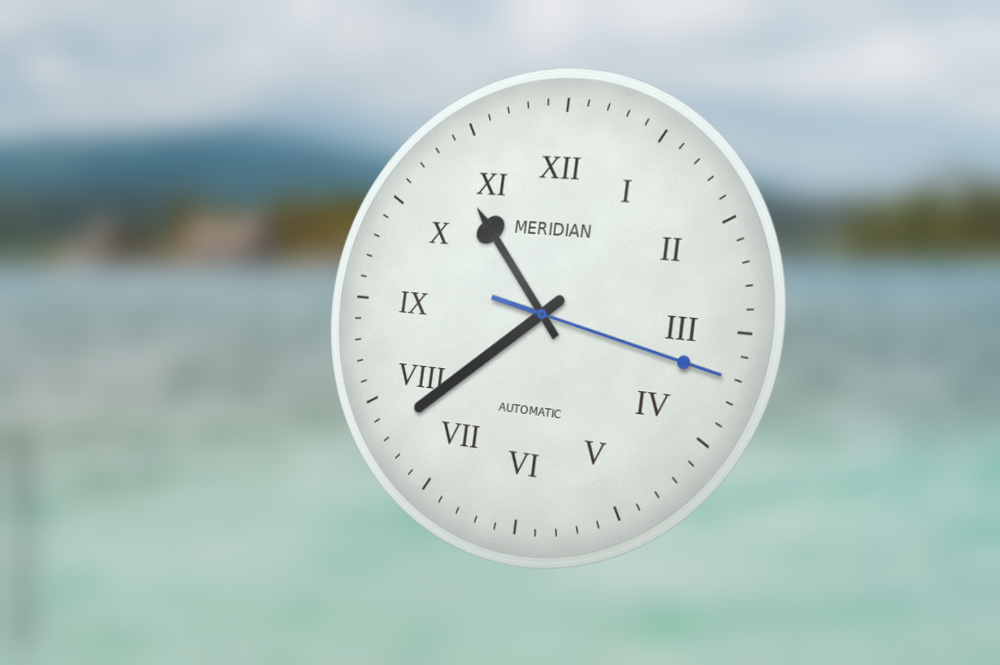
10:38:17
